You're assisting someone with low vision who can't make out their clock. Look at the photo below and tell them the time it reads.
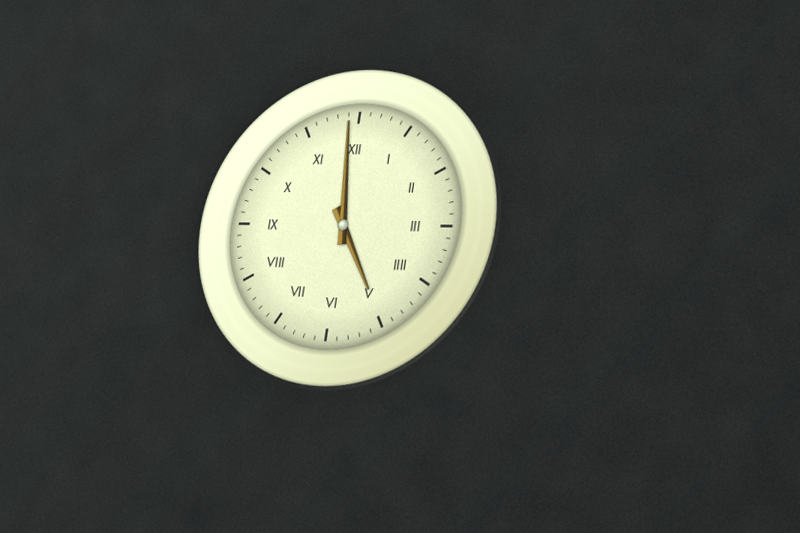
4:59
